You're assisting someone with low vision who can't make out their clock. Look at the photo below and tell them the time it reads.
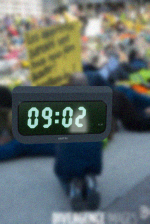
9:02
